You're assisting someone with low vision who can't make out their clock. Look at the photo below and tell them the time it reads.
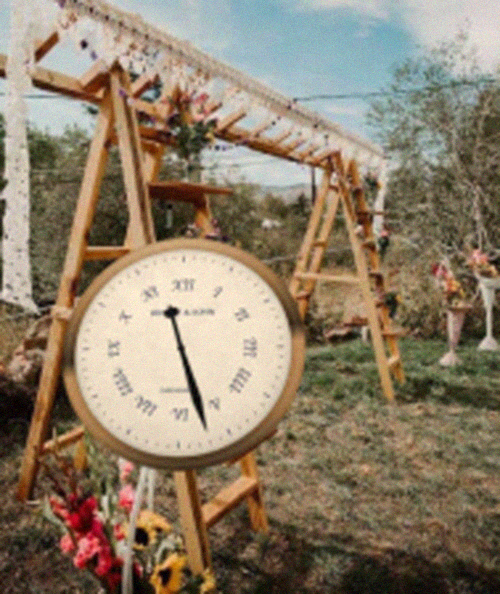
11:27
